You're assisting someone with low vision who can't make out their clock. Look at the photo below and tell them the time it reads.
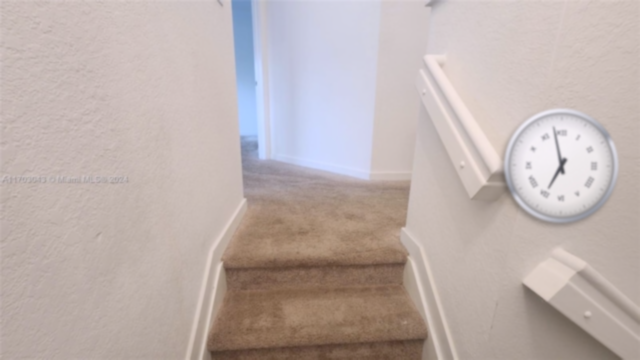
6:58
